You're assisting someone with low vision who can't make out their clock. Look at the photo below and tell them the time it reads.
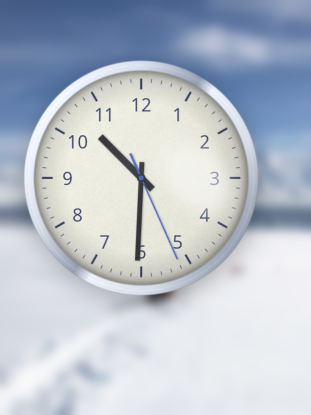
10:30:26
